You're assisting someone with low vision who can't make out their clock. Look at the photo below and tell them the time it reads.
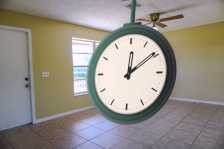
12:09
